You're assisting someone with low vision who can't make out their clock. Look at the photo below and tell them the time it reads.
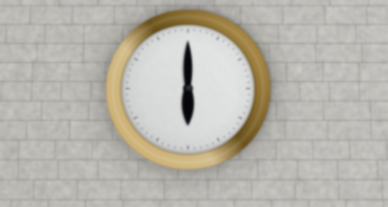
6:00
